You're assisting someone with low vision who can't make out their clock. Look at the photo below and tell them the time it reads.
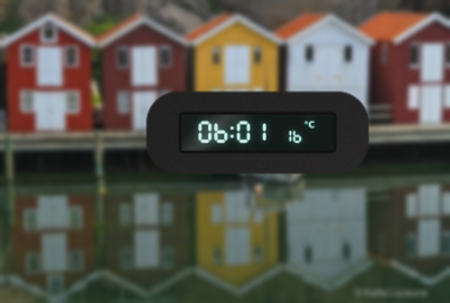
6:01
